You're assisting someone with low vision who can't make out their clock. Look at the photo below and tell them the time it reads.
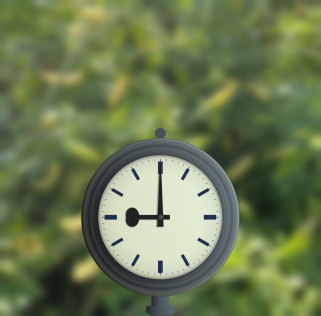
9:00
